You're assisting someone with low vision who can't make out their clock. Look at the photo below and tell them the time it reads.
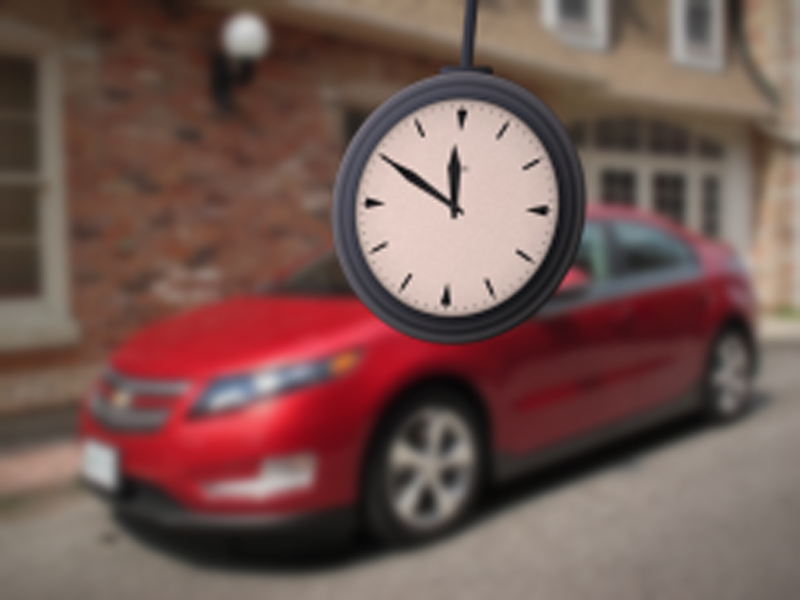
11:50
